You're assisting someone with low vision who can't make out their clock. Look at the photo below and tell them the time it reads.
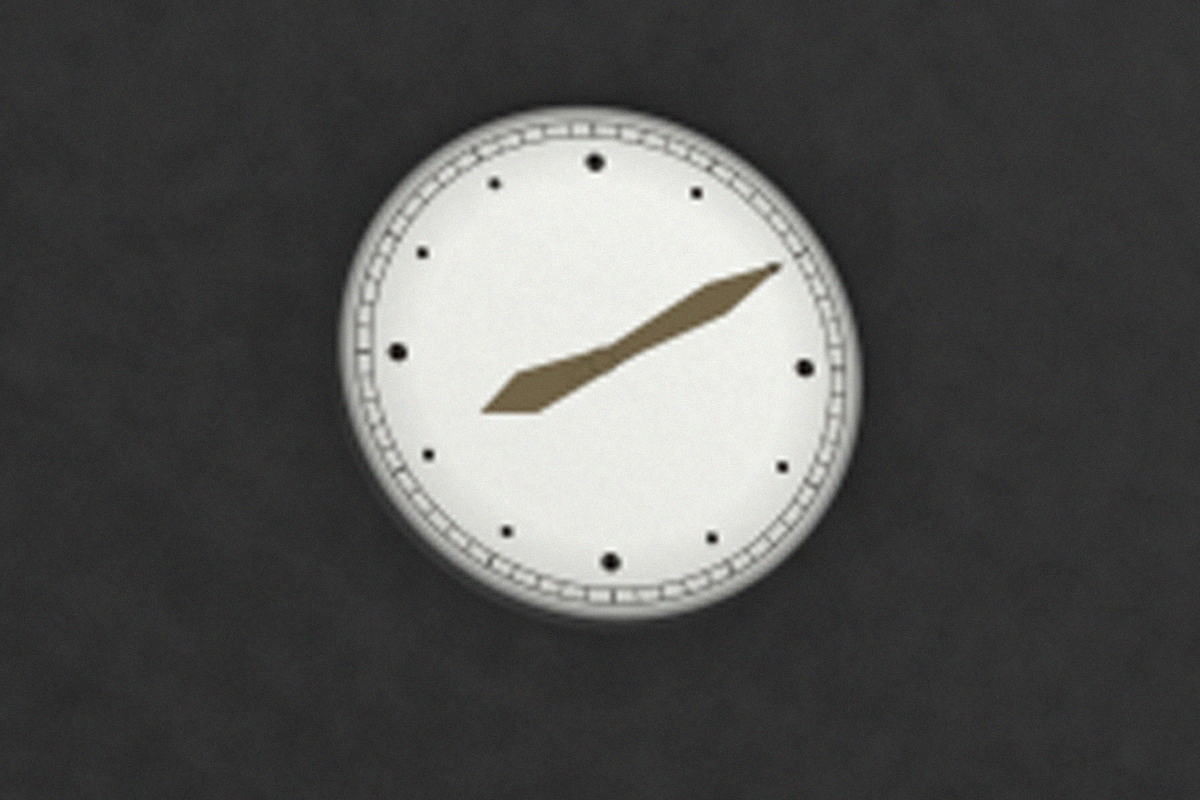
8:10
